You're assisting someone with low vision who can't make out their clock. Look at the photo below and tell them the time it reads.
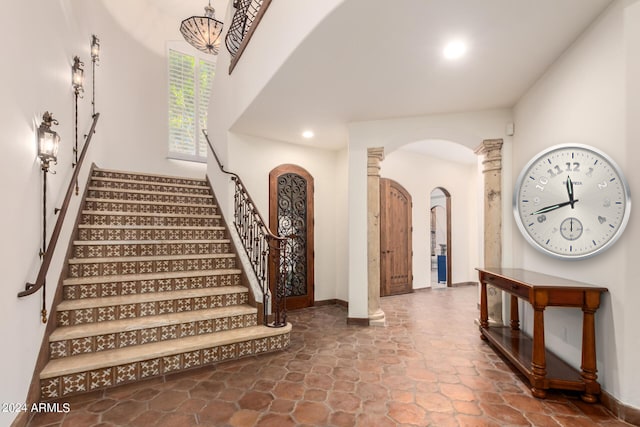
11:42
